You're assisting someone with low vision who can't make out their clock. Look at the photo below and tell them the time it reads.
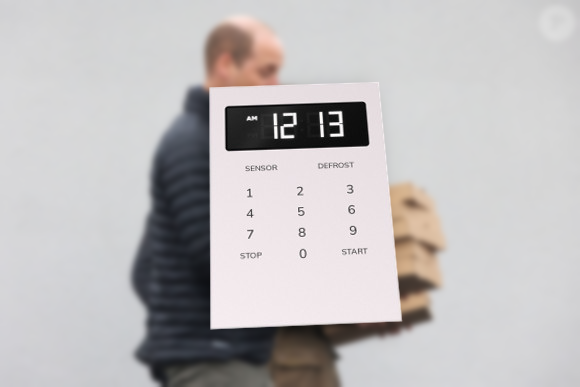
12:13
